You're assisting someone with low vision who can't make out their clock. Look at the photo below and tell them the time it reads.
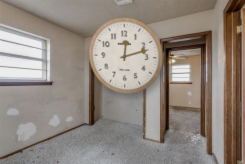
12:12
